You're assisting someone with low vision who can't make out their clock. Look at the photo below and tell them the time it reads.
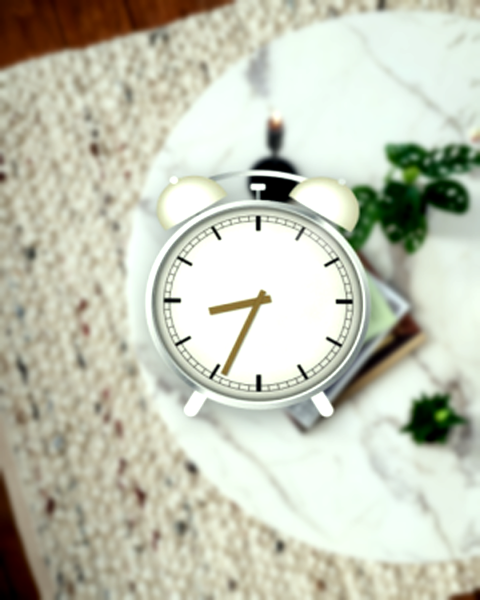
8:34
